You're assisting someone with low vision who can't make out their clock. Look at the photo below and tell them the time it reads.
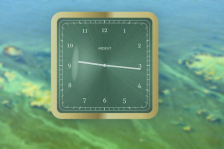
9:16
